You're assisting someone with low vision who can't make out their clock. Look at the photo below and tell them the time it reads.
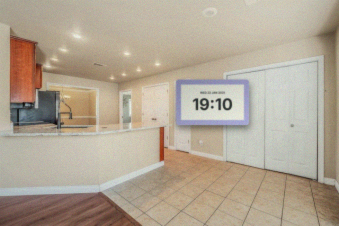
19:10
